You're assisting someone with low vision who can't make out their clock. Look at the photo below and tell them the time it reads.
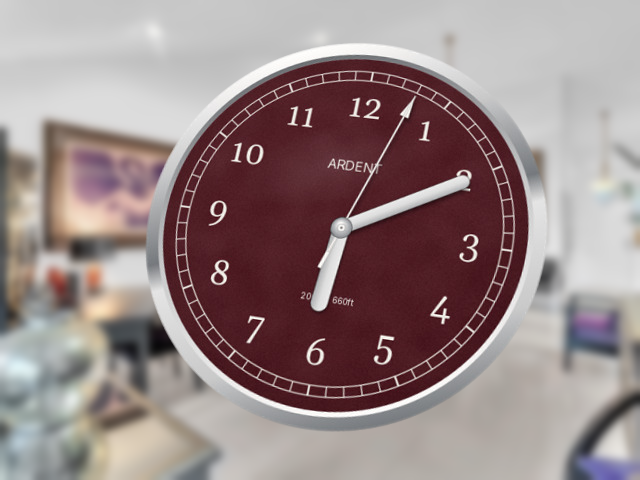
6:10:03
